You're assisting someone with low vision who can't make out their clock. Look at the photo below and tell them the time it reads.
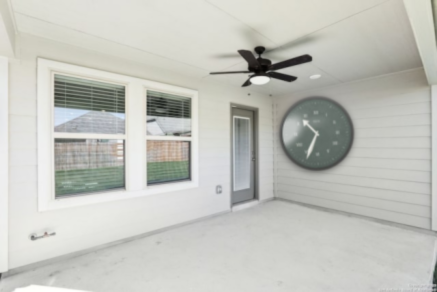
10:34
